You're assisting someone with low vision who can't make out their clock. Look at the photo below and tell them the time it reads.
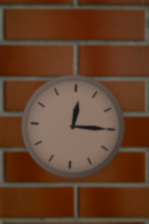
12:15
